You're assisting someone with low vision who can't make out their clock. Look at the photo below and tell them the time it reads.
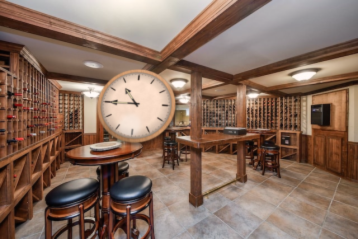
10:45
